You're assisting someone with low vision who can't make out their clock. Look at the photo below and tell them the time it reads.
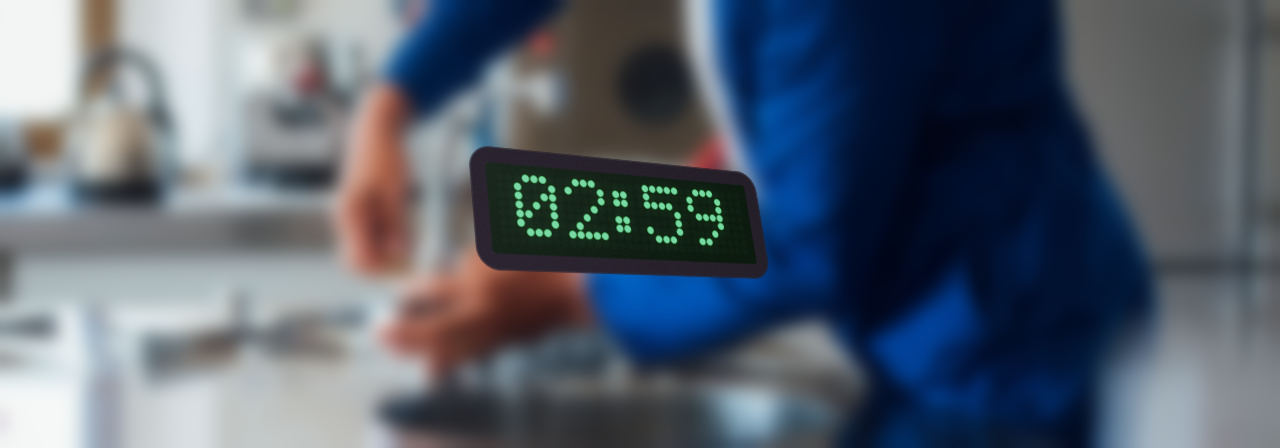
2:59
